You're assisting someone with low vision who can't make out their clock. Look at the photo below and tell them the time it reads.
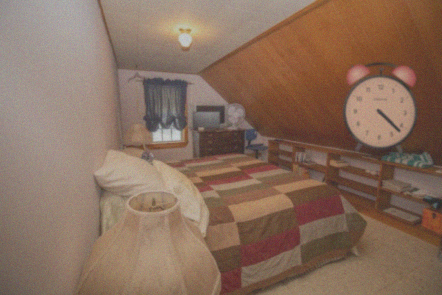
4:22
